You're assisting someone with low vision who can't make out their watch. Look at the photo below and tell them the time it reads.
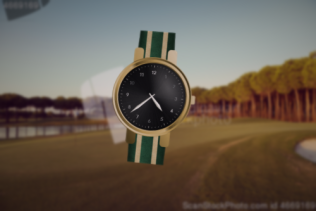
4:38
